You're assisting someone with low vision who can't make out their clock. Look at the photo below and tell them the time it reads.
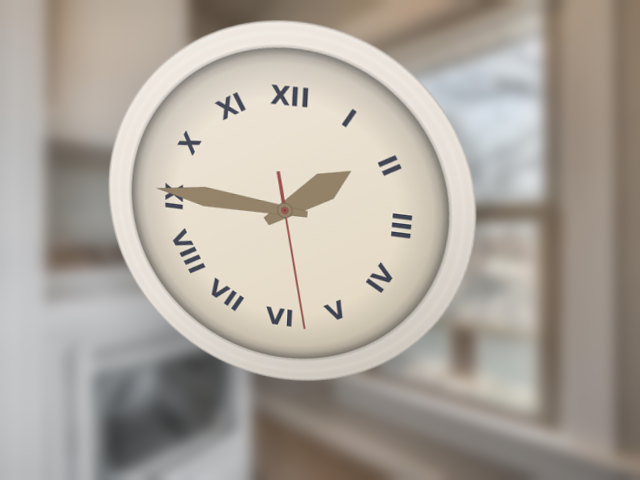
1:45:28
